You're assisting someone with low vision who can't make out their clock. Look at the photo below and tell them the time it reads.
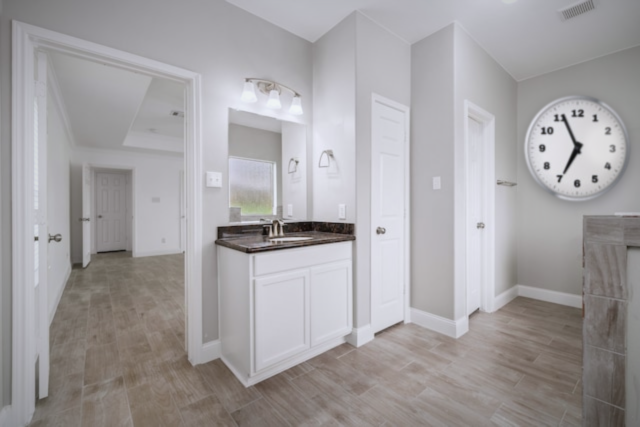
6:56
